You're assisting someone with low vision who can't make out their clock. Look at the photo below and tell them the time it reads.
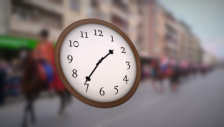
1:36
